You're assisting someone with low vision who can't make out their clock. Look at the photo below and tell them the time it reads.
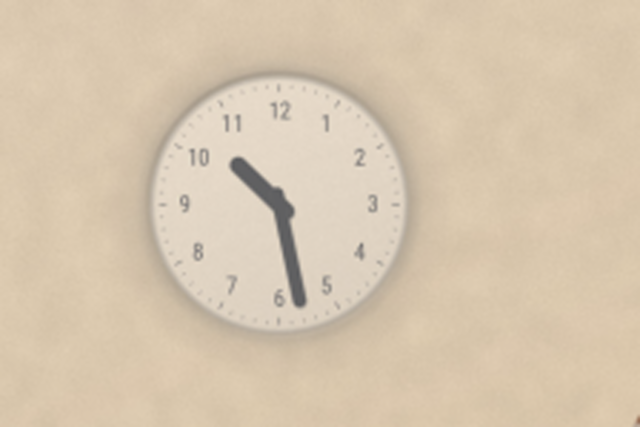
10:28
